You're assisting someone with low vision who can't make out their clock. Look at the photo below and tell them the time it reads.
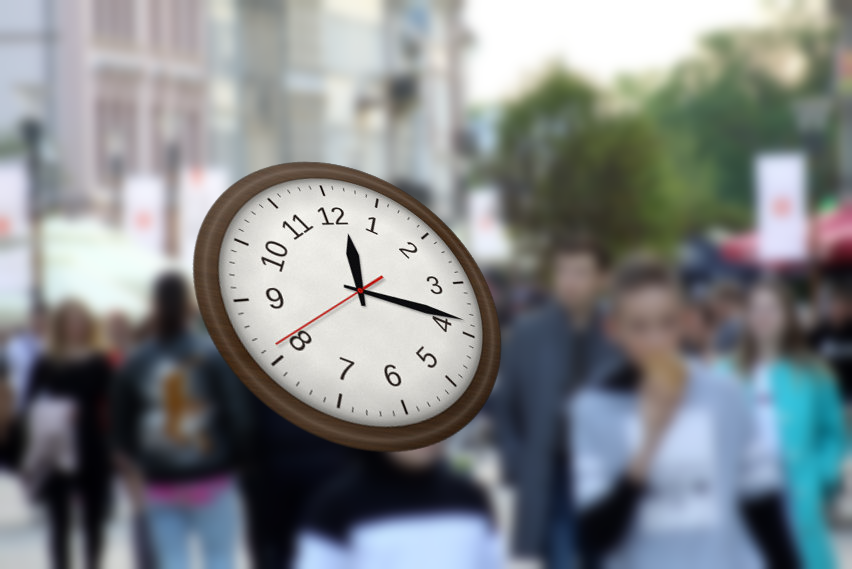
12:18:41
